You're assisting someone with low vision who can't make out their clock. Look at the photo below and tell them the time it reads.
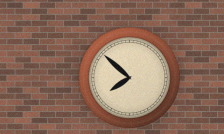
7:52
